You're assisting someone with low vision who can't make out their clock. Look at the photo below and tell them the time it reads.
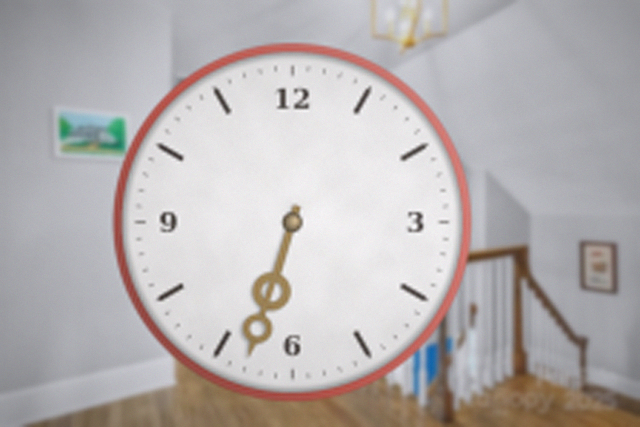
6:33
